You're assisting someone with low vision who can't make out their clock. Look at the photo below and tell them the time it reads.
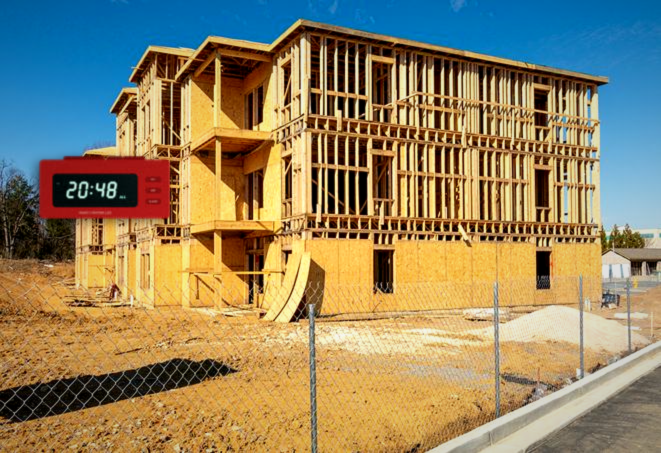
20:48
